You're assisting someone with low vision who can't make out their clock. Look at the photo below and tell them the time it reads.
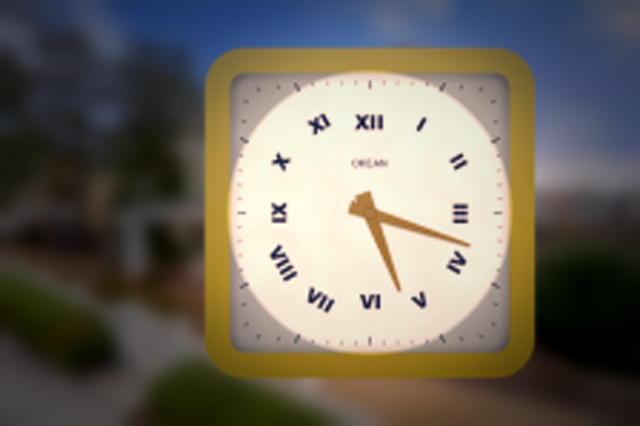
5:18
